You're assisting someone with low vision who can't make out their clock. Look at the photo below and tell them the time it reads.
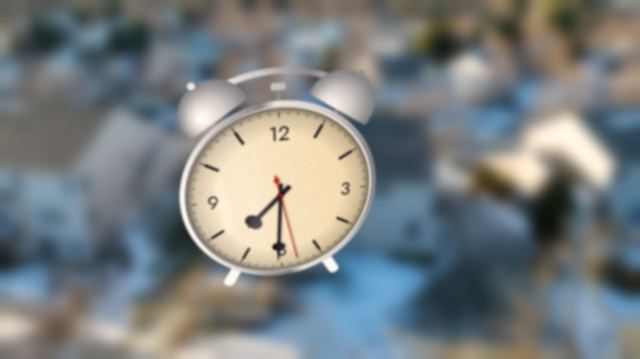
7:30:28
